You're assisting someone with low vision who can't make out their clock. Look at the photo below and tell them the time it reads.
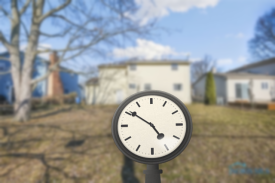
4:51
